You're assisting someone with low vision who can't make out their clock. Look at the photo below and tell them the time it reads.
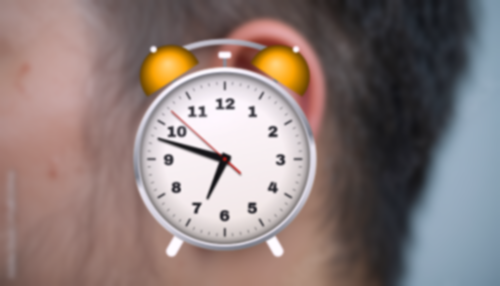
6:47:52
